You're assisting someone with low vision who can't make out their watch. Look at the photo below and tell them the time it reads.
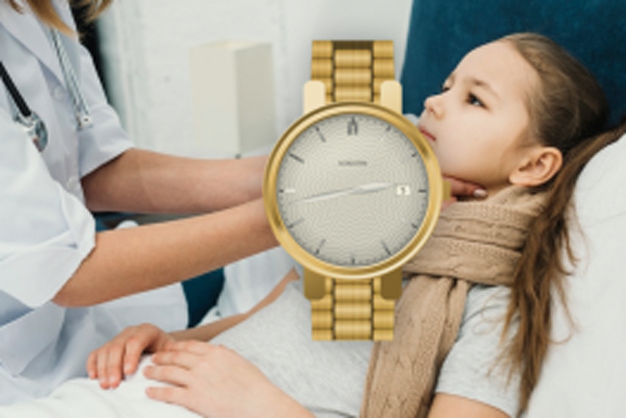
2:43
